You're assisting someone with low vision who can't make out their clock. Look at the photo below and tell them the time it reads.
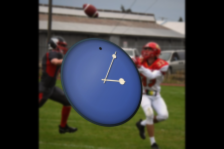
3:05
